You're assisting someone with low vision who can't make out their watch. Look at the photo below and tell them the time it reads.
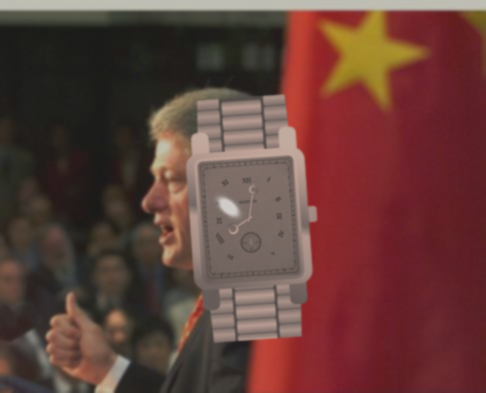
8:02
